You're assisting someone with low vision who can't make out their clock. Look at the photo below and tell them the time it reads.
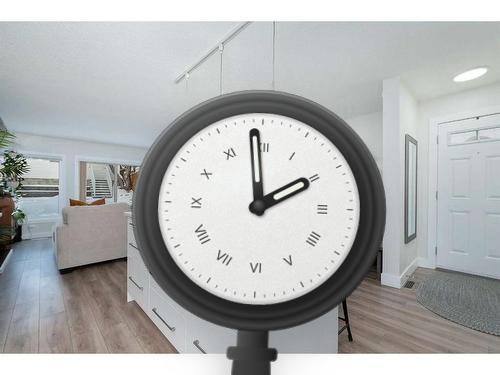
1:59
